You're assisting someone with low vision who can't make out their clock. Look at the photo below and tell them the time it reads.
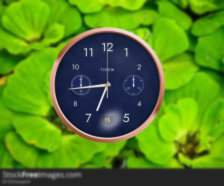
6:44
